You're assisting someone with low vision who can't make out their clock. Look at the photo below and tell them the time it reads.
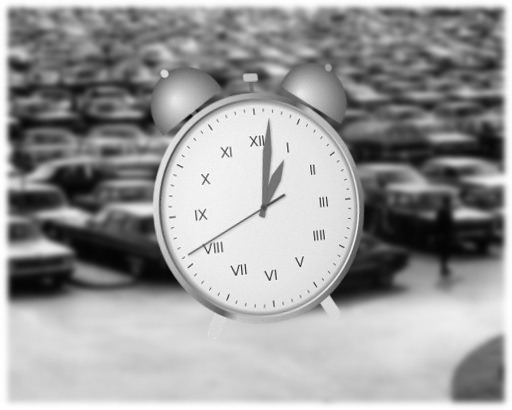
1:01:41
